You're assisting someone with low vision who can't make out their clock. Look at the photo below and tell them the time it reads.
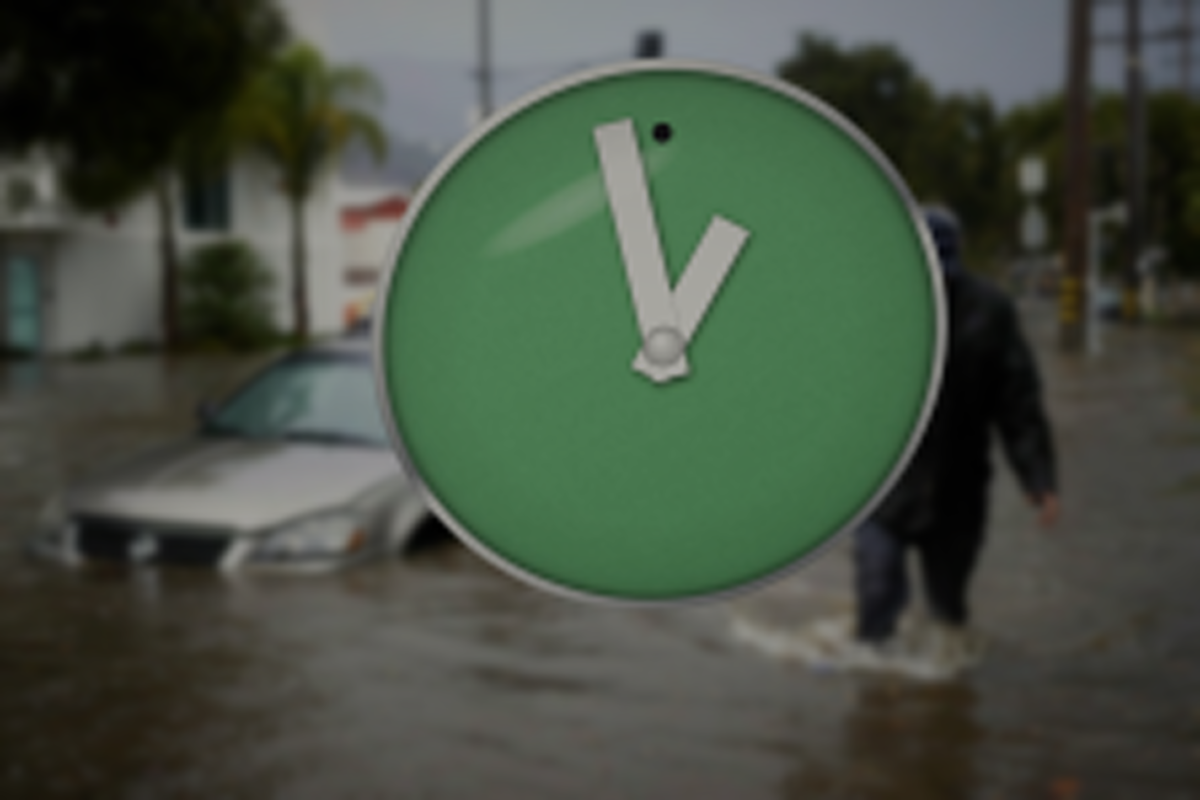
12:58
